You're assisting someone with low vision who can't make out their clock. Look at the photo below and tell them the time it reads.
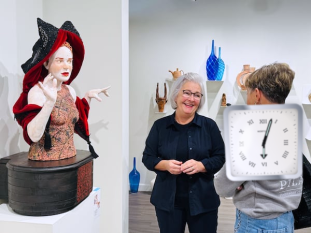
6:03
